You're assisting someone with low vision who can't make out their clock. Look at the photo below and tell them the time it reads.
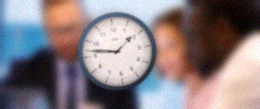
1:47
